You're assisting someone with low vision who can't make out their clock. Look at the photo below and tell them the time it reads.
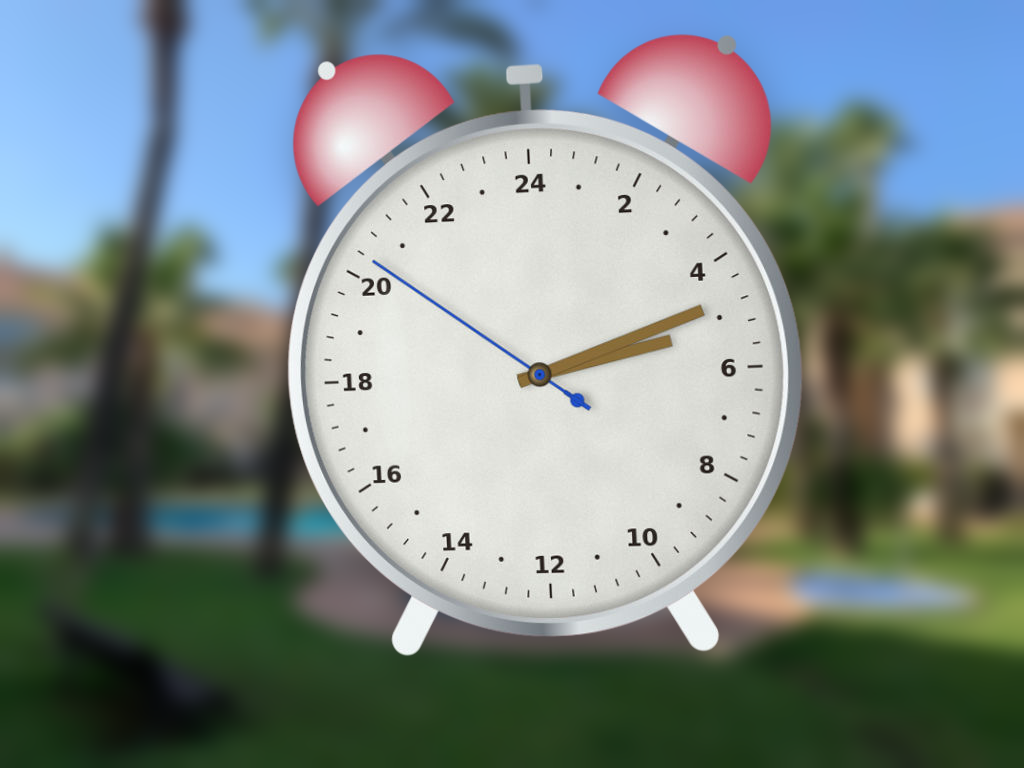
5:11:51
